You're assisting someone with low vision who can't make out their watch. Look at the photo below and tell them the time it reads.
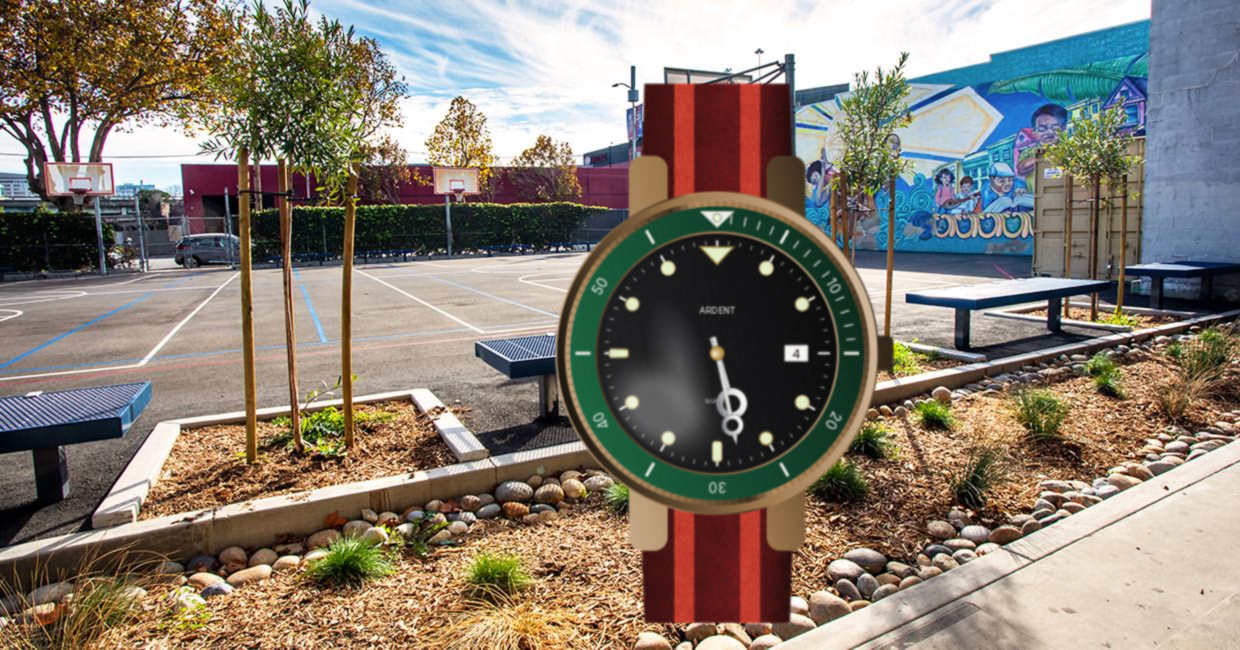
5:28
